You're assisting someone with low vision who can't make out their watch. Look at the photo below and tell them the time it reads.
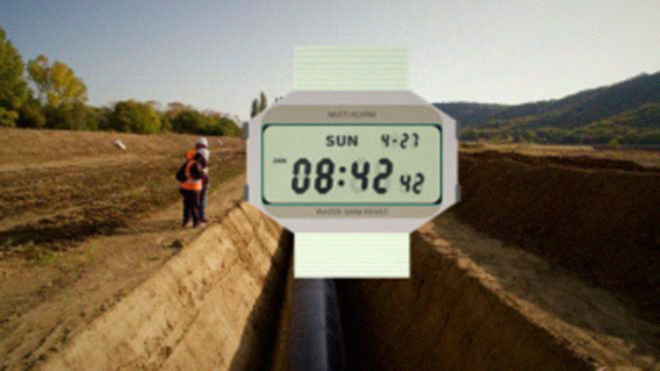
8:42:42
